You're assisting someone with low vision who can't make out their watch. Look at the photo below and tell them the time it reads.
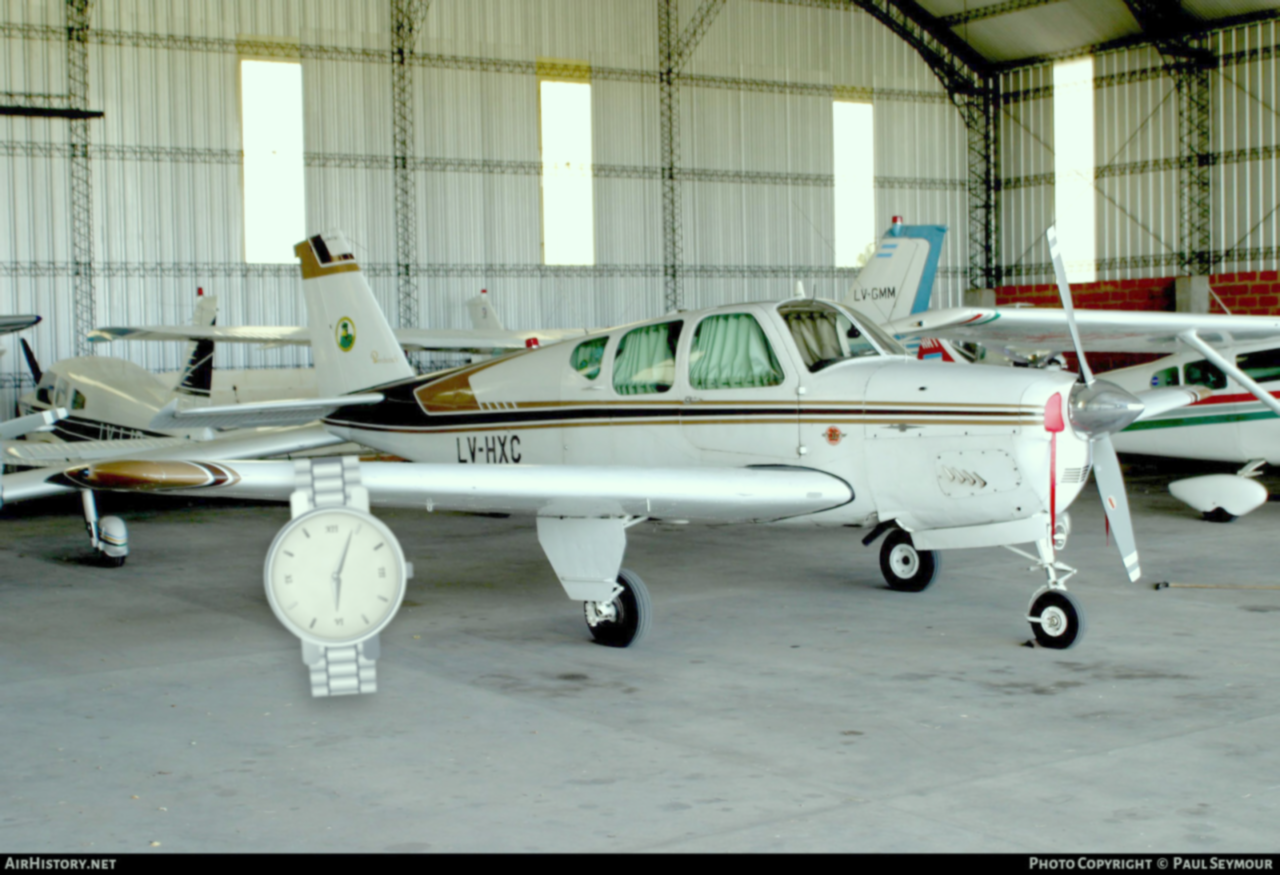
6:04
